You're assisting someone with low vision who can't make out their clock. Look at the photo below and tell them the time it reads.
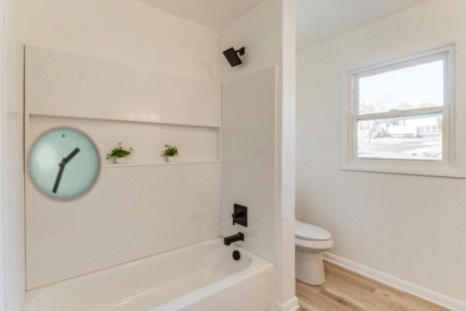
1:33
